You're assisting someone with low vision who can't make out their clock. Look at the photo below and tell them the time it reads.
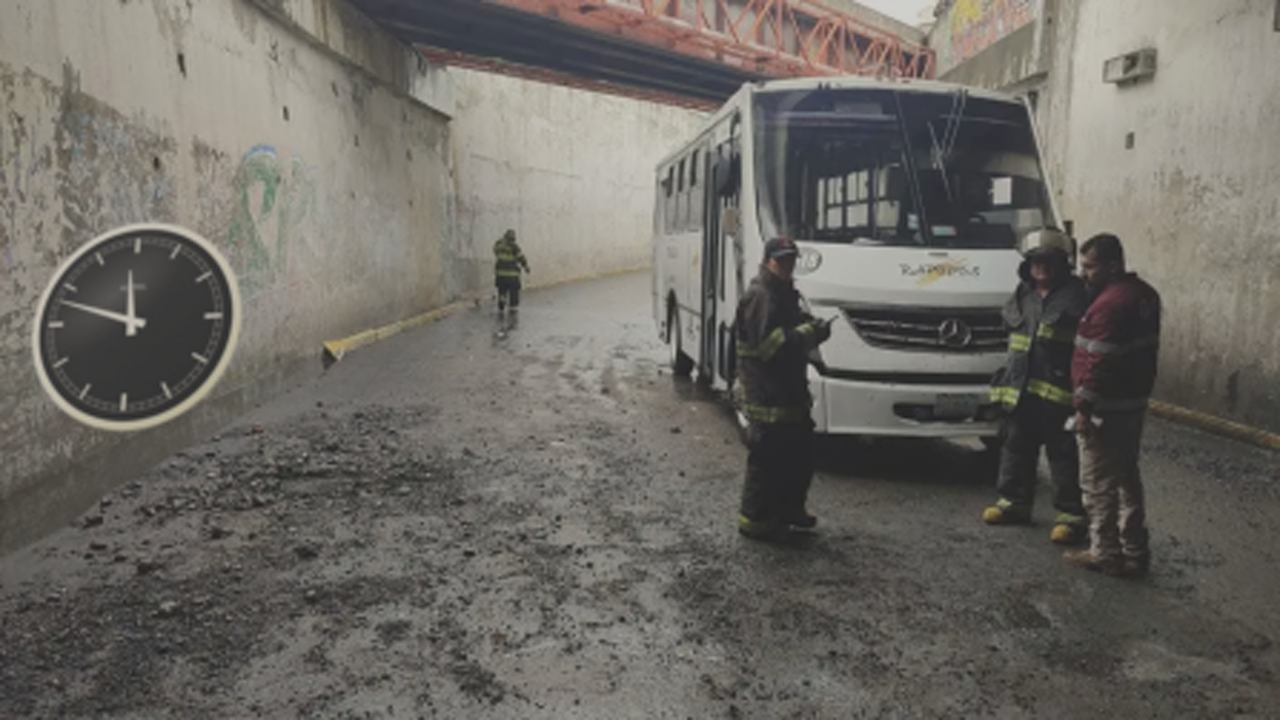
11:48
